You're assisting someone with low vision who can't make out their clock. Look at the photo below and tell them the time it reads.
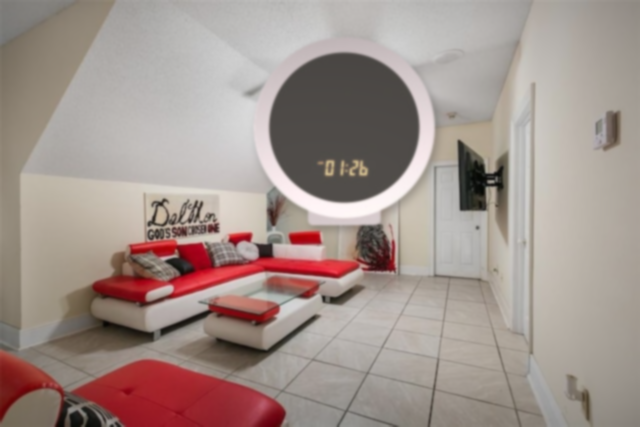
1:26
